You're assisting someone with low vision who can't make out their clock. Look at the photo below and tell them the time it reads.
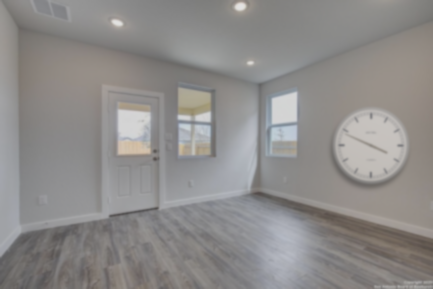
3:49
